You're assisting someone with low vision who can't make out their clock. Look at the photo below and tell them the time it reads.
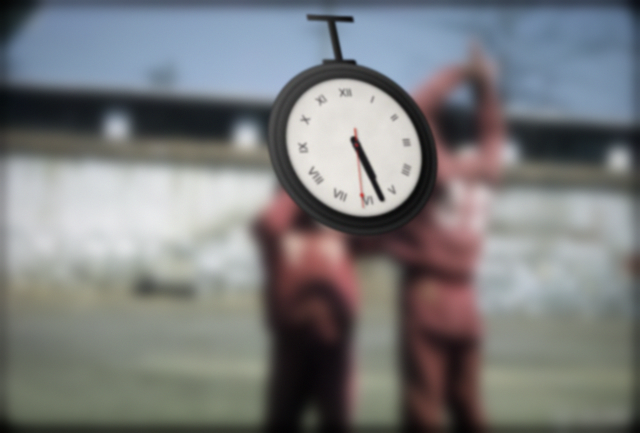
5:27:31
